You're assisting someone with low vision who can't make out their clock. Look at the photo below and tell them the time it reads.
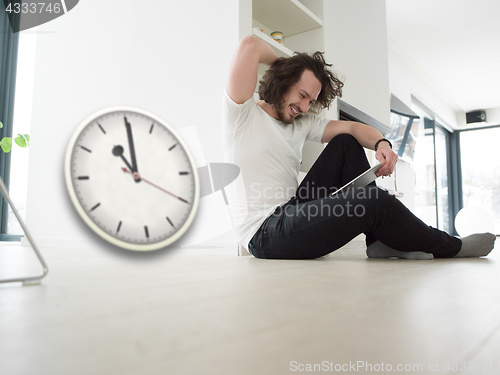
11:00:20
